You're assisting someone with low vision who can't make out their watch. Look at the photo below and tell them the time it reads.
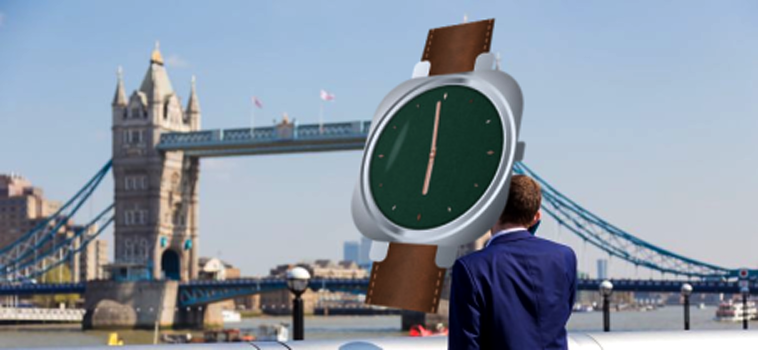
5:59
